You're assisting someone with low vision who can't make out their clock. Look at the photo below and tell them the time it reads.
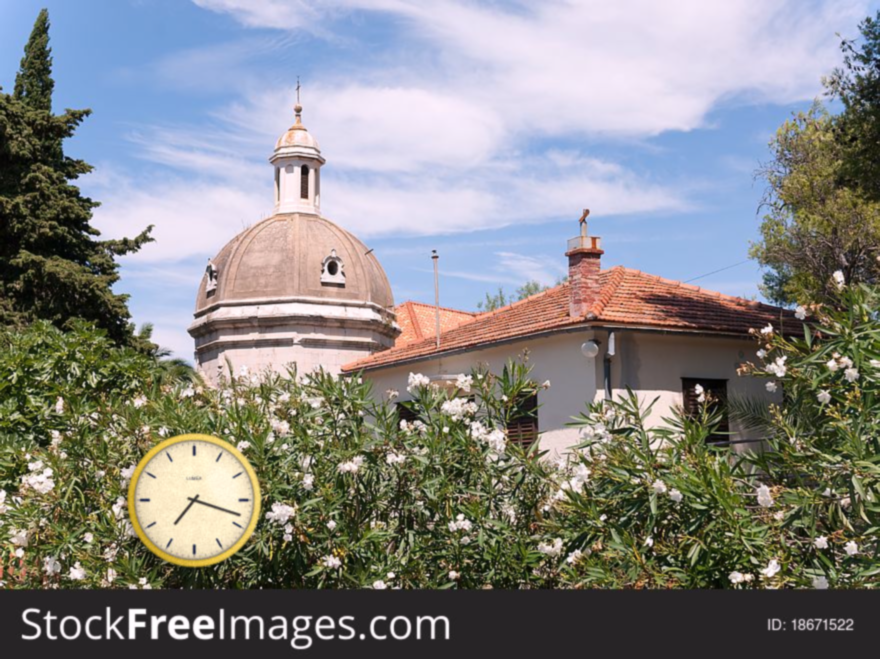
7:18
